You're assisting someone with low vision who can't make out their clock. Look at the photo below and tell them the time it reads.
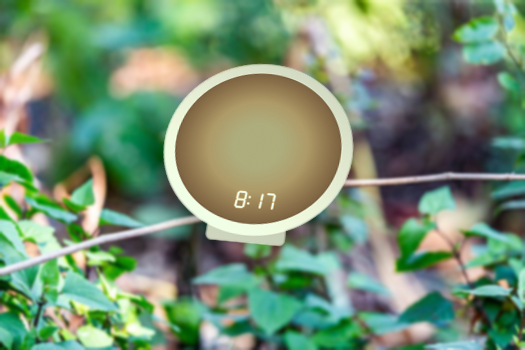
8:17
